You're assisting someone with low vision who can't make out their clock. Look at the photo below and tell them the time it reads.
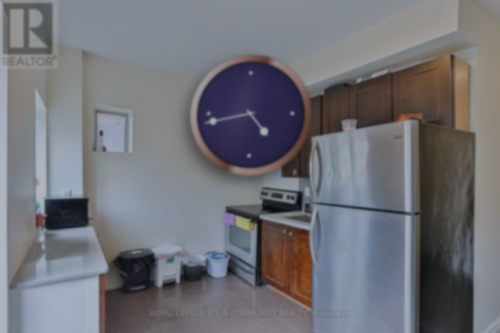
4:43
